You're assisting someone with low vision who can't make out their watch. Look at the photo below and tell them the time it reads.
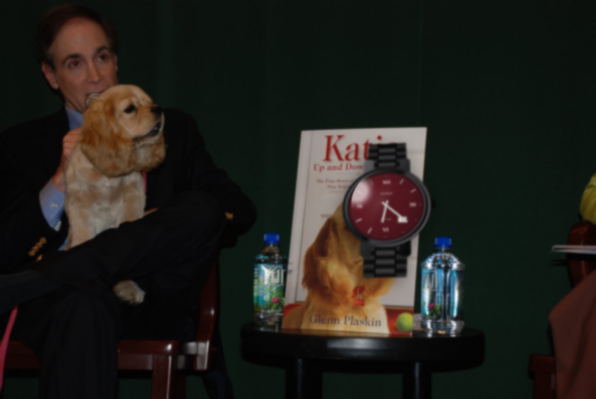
6:22
